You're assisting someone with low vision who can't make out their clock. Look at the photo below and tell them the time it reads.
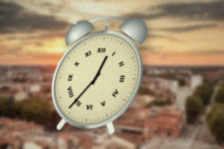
12:36
